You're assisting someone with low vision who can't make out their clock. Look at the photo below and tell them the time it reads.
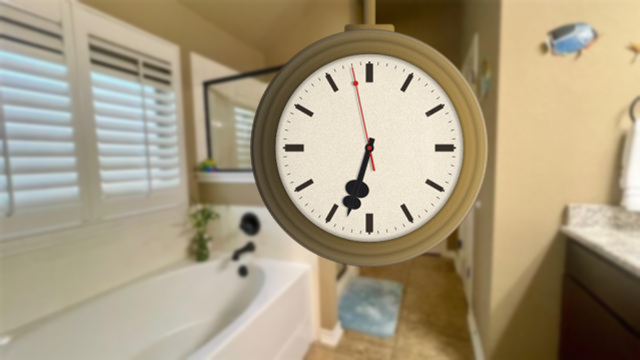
6:32:58
